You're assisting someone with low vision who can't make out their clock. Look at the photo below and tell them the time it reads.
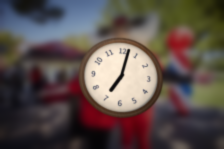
7:02
